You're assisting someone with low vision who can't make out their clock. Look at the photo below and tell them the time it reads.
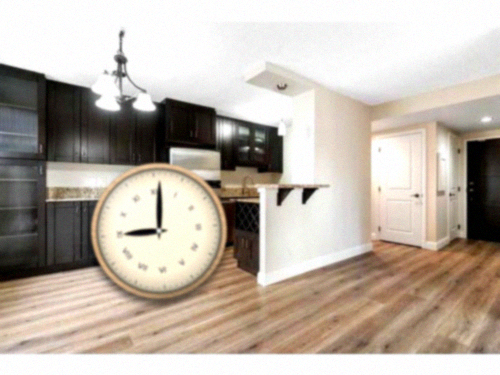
9:01
